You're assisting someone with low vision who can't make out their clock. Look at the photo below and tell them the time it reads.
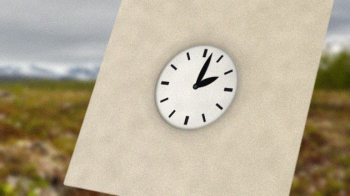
2:02
